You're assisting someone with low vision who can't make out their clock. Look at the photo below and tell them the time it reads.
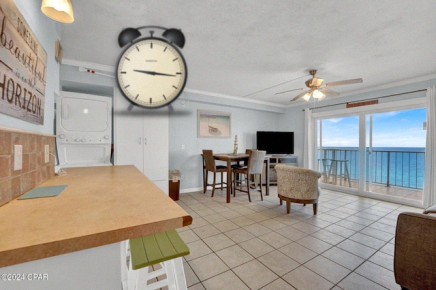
9:16
